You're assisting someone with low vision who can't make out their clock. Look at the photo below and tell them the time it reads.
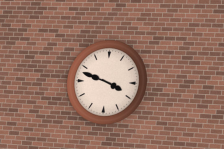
3:48
